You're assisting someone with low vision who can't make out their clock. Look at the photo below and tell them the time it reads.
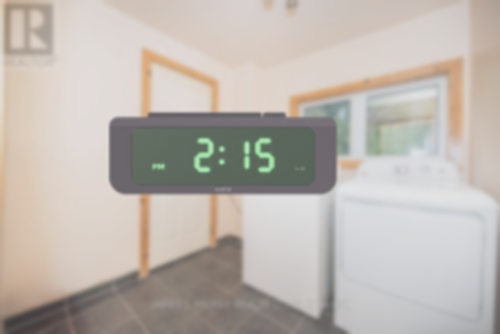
2:15
